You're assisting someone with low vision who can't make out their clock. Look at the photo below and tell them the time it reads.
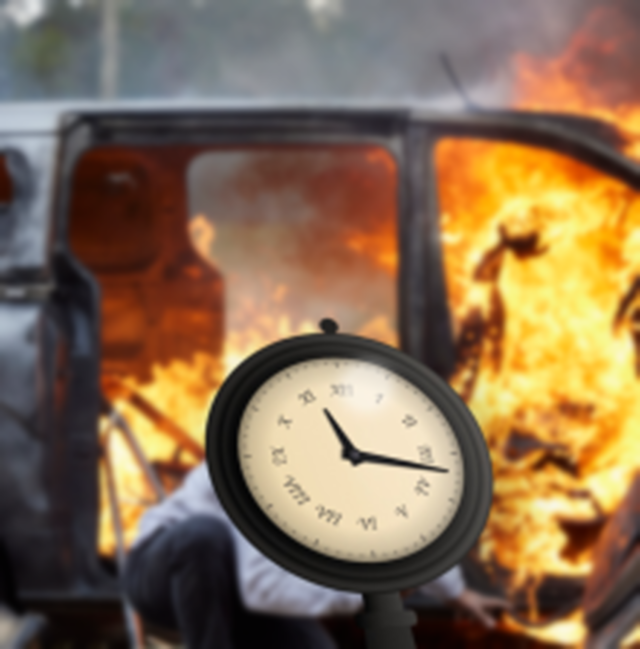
11:17
